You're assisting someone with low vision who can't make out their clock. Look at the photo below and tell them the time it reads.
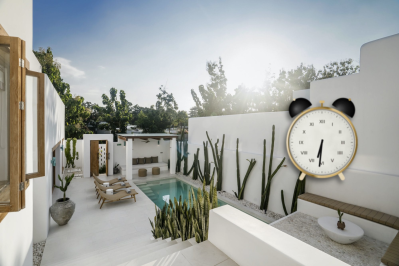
6:31
